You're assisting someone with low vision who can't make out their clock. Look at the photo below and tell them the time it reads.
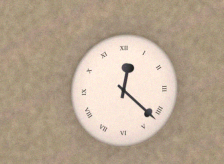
12:22
